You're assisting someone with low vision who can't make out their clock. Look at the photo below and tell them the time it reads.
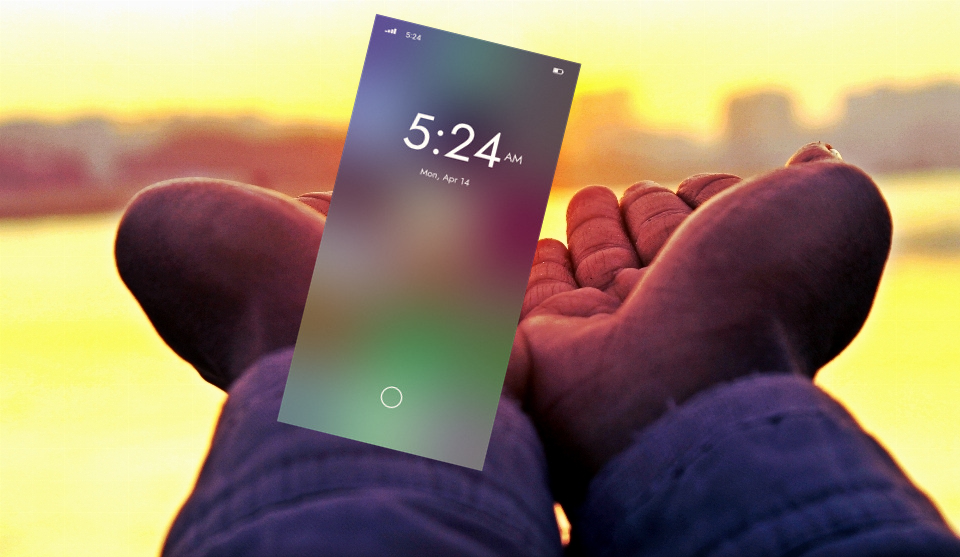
5:24
